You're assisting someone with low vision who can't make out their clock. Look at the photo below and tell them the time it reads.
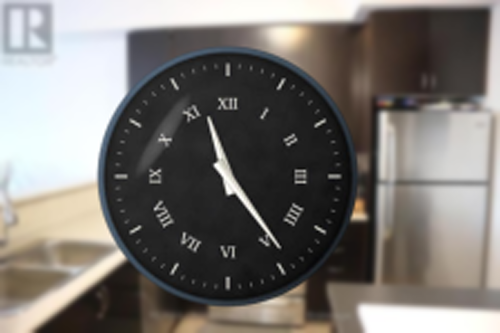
11:24
